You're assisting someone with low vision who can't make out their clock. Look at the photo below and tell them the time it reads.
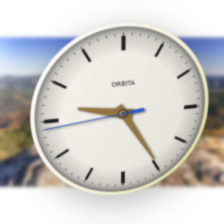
9:24:44
